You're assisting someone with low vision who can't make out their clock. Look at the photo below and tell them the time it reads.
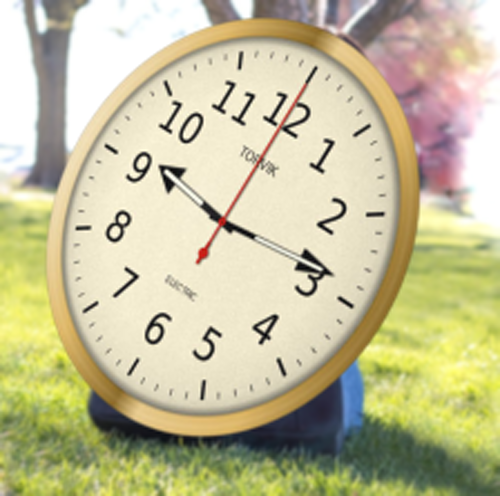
9:14:00
